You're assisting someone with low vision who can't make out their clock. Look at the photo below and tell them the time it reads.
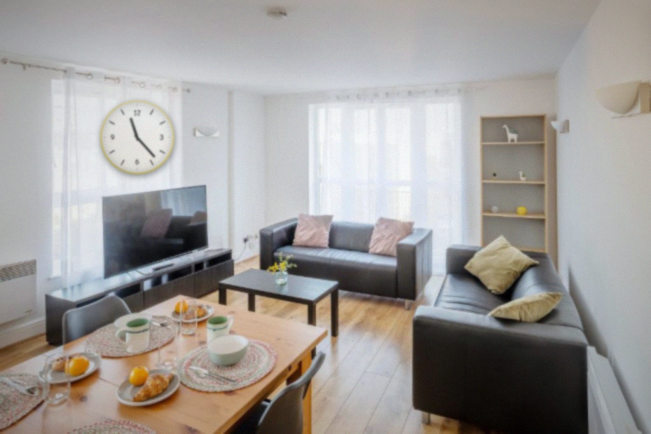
11:23
